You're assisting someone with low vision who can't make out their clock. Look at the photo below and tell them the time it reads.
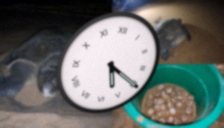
5:20
